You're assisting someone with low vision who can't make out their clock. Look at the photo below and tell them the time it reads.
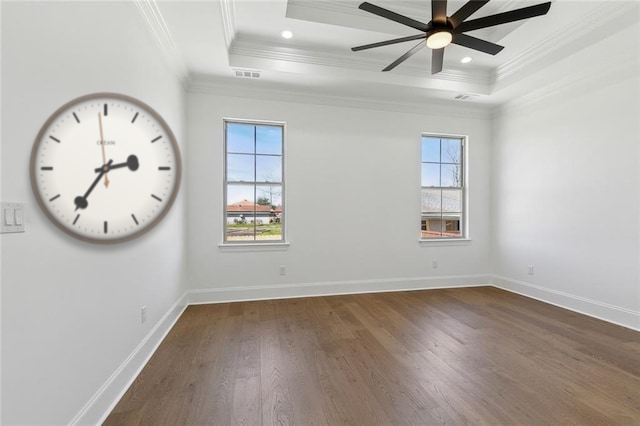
2:35:59
